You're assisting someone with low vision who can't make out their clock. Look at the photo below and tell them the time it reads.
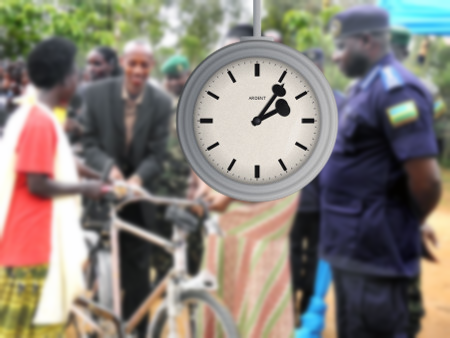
2:06
